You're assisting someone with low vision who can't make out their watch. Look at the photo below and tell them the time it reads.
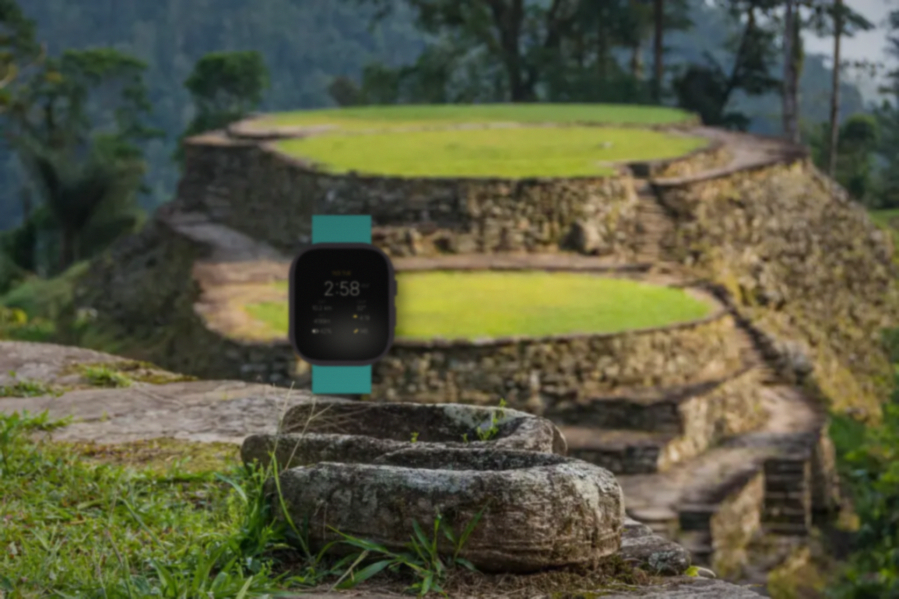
2:58
